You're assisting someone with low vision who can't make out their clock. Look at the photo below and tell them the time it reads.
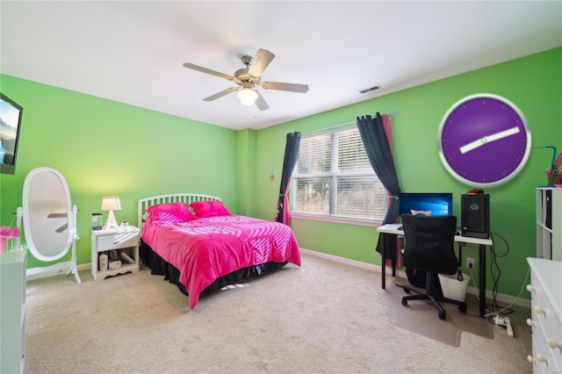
8:12
